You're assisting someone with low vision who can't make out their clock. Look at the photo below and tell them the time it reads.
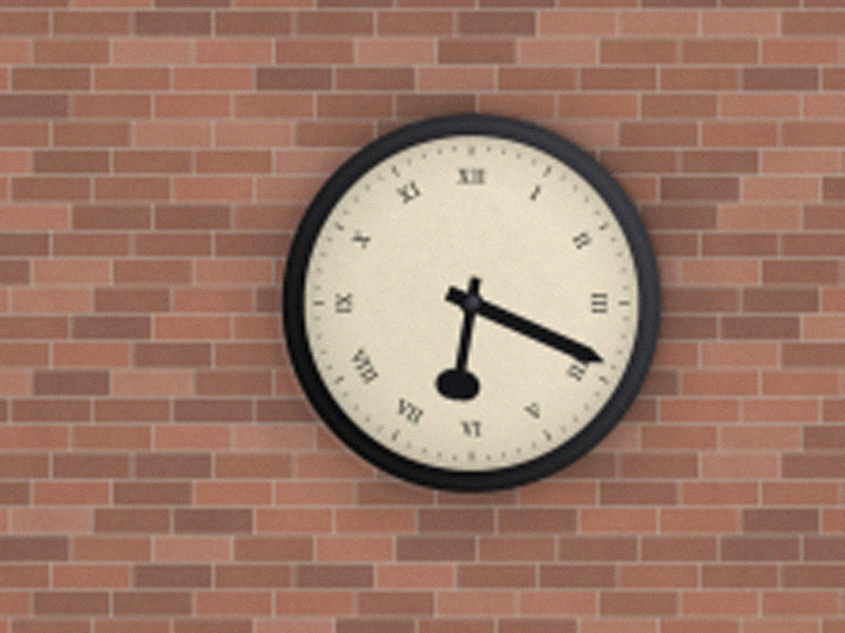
6:19
